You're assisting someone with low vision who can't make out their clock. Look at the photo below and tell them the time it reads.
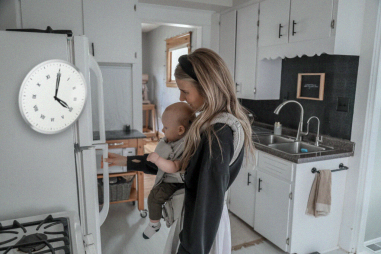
4:00
